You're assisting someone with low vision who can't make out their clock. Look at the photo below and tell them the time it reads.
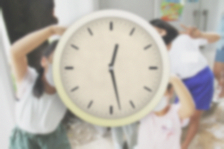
12:28
